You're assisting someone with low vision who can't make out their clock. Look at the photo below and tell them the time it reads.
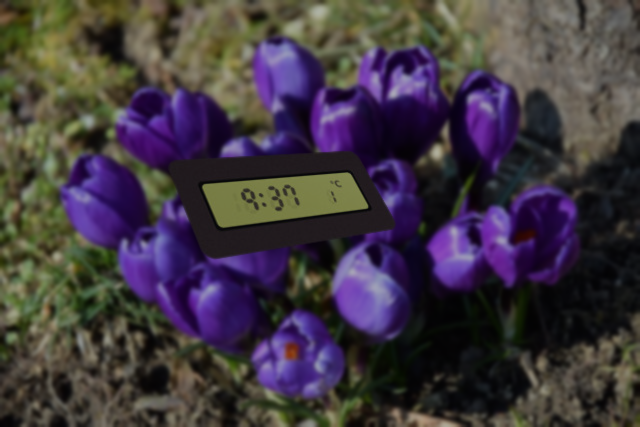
9:37
